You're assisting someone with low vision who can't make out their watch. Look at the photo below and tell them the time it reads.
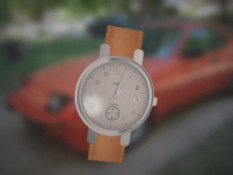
1:02
